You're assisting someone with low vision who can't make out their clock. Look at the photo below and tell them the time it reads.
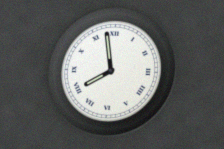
7:58
